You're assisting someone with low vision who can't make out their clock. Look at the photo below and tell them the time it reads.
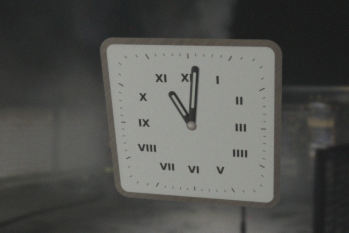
11:01
